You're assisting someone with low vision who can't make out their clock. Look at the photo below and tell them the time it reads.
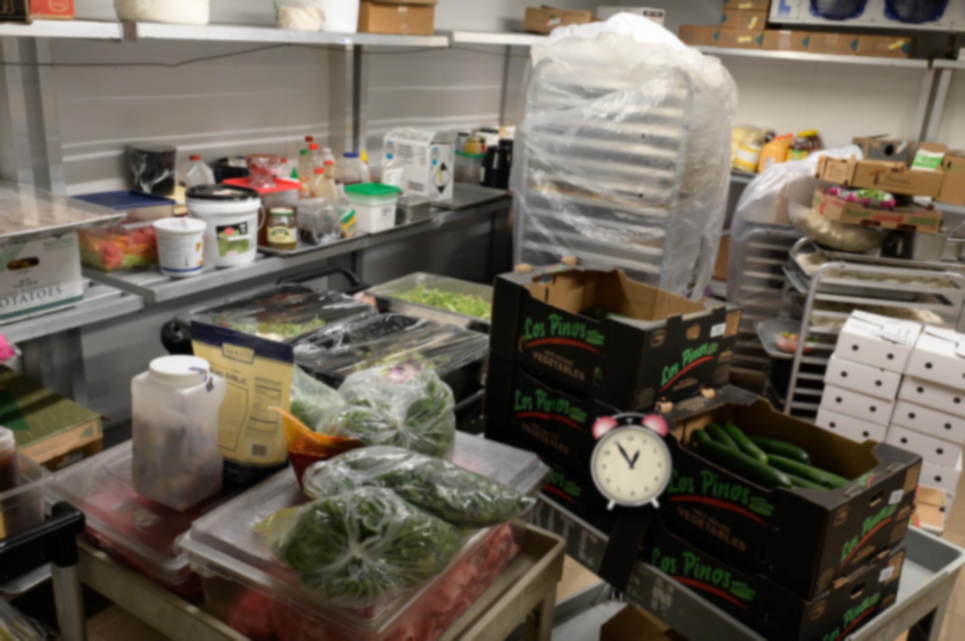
12:55
